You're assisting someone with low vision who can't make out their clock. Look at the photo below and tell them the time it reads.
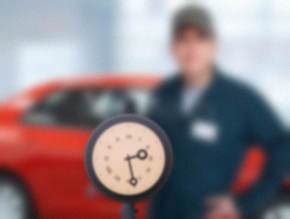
2:28
